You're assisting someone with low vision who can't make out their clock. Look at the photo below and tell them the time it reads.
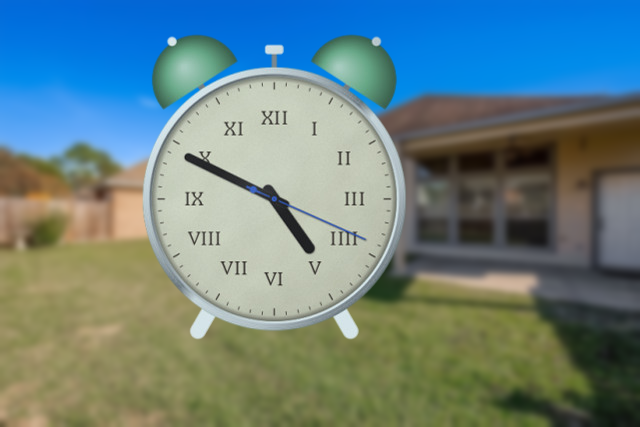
4:49:19
